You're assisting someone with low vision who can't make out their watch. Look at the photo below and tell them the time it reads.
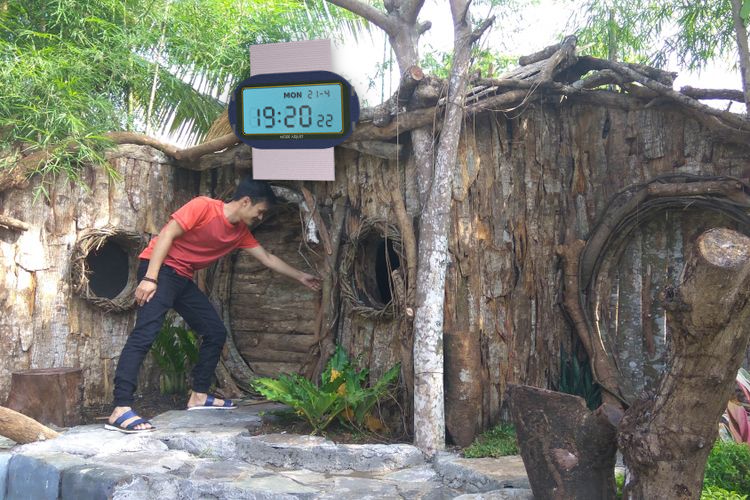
19:20:22
